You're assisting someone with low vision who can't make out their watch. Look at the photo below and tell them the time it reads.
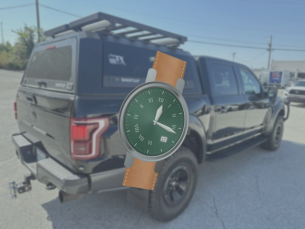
12:17
